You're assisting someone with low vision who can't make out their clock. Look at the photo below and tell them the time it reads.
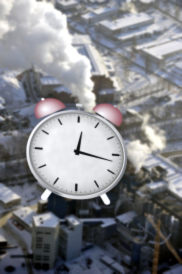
12:17
